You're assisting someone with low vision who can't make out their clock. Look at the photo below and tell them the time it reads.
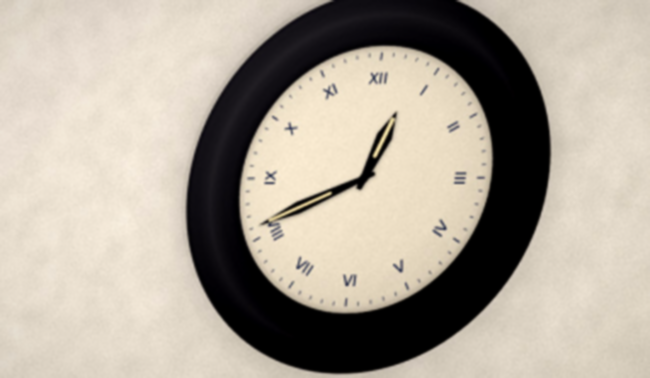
12:41
